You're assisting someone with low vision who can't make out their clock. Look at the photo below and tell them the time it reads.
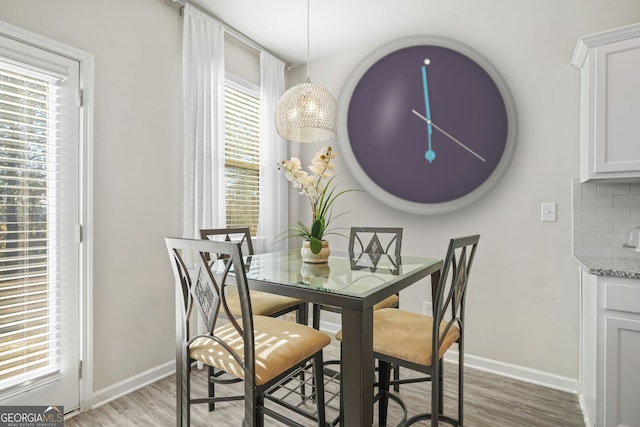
5:59:21
